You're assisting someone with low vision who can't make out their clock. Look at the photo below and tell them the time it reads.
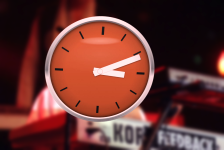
3:11
